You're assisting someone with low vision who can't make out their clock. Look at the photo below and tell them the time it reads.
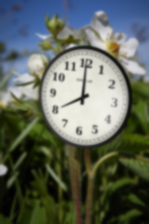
8:00
